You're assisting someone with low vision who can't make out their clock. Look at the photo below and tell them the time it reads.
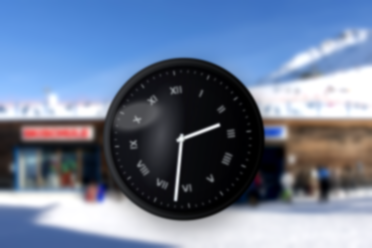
2:32
